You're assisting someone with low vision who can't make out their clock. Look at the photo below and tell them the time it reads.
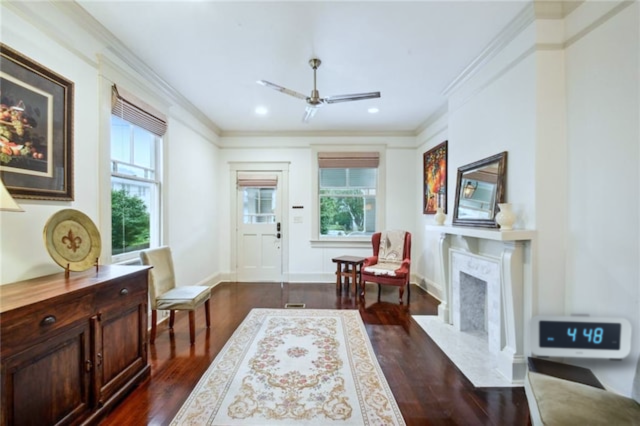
4:48
